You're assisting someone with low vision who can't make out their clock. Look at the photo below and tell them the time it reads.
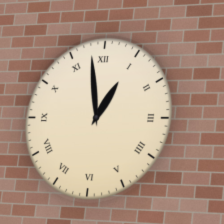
12:58
